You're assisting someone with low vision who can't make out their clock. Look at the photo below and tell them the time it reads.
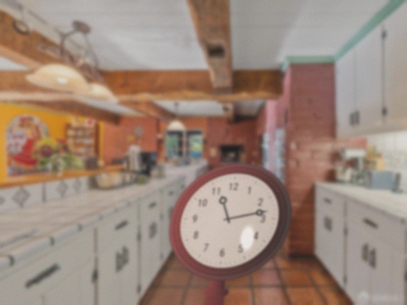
11:13
